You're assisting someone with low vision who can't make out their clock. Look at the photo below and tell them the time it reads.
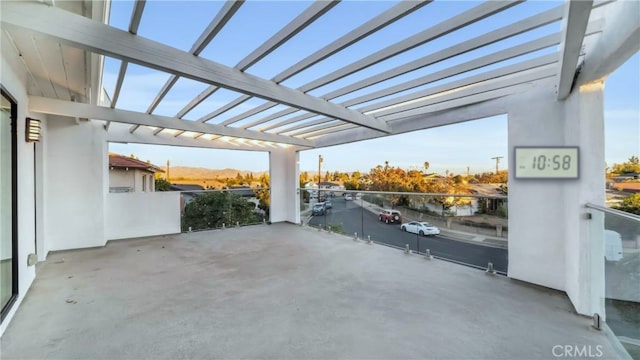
10:58
